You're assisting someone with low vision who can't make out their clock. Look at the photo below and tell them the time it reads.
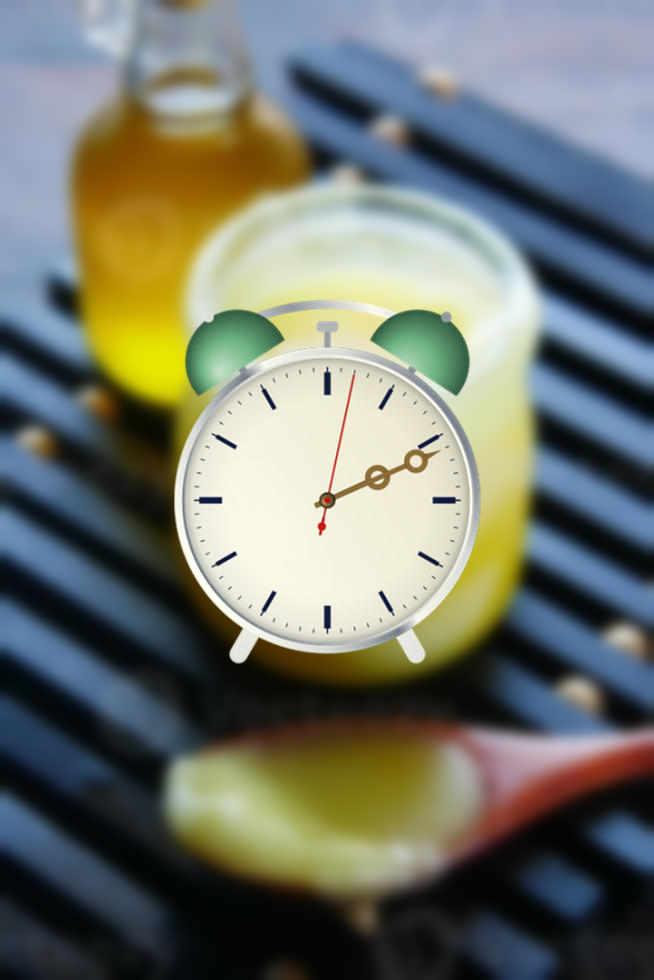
2:11:02
